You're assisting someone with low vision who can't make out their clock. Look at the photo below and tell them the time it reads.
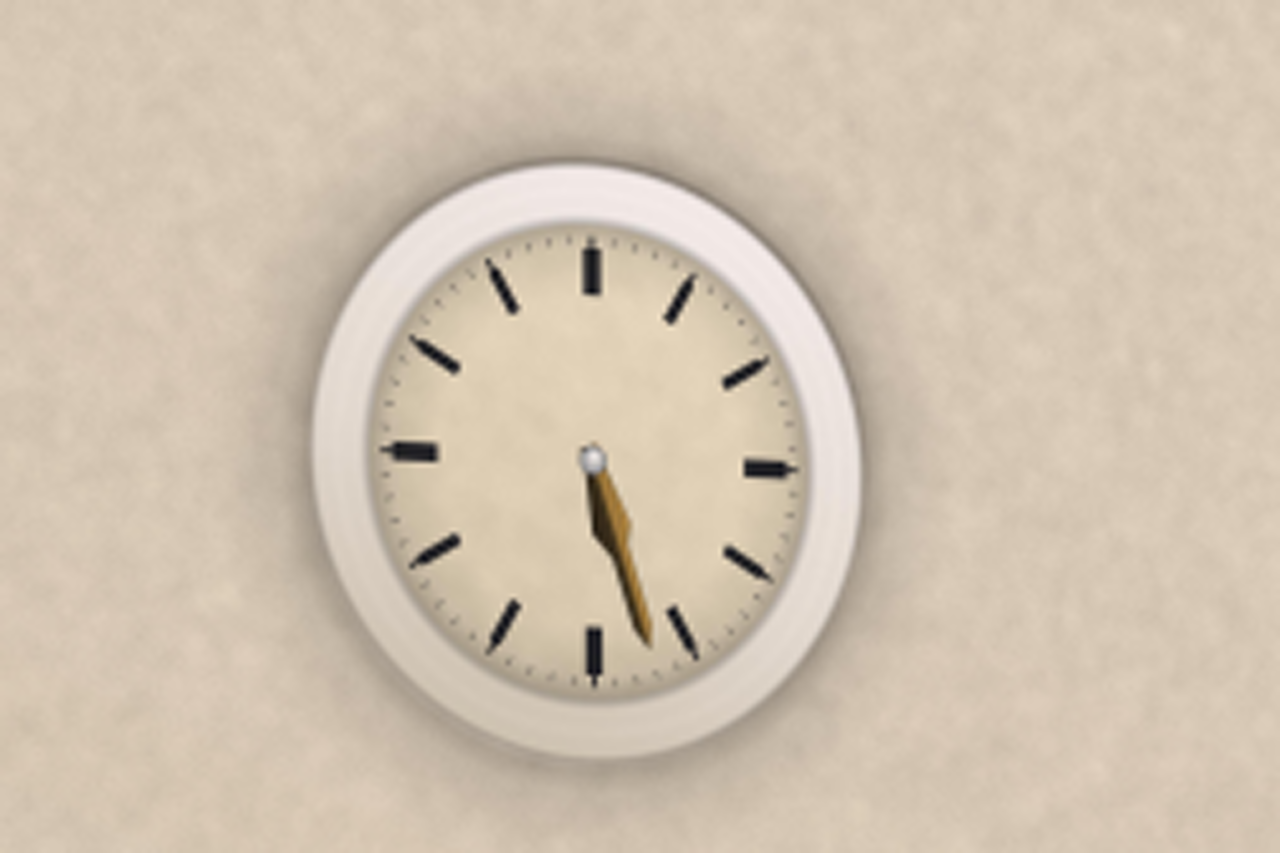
5:27
